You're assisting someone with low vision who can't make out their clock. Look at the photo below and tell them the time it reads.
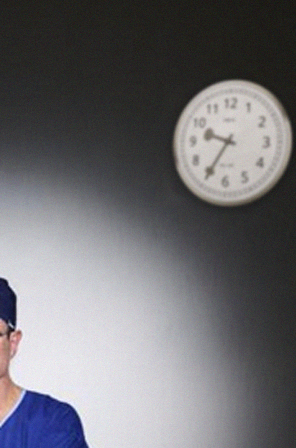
9:35
